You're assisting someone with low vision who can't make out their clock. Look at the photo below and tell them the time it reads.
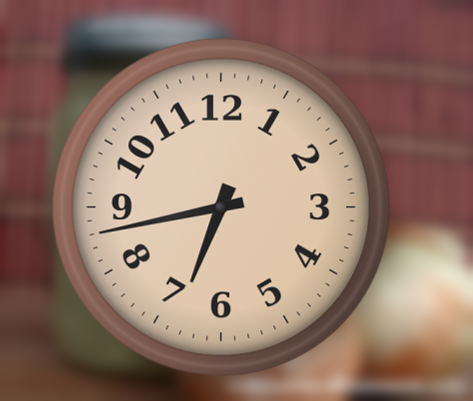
6:43
